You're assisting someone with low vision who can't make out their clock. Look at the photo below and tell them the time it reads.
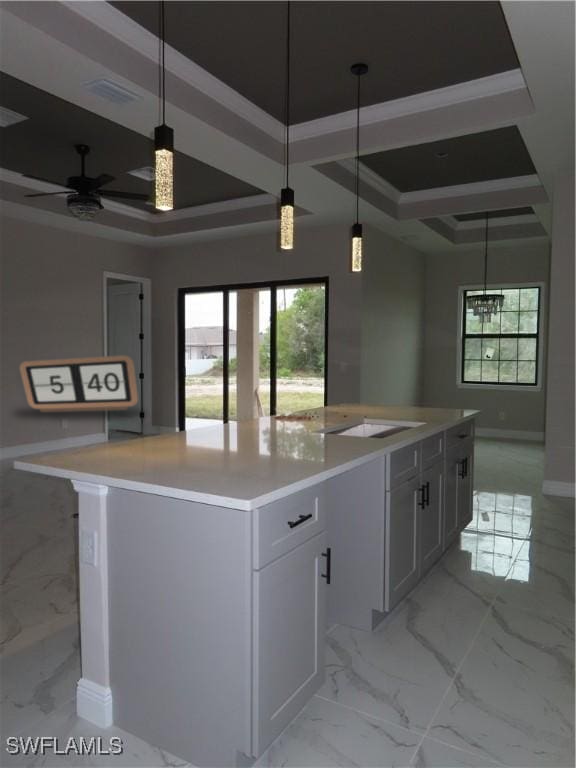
5:40
